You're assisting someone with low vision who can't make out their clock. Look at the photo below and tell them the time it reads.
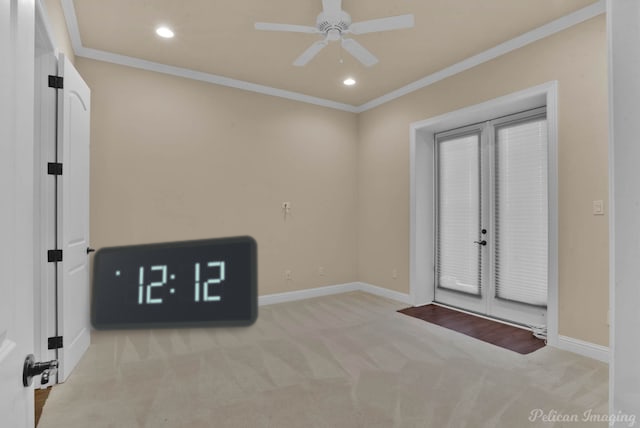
12:12
